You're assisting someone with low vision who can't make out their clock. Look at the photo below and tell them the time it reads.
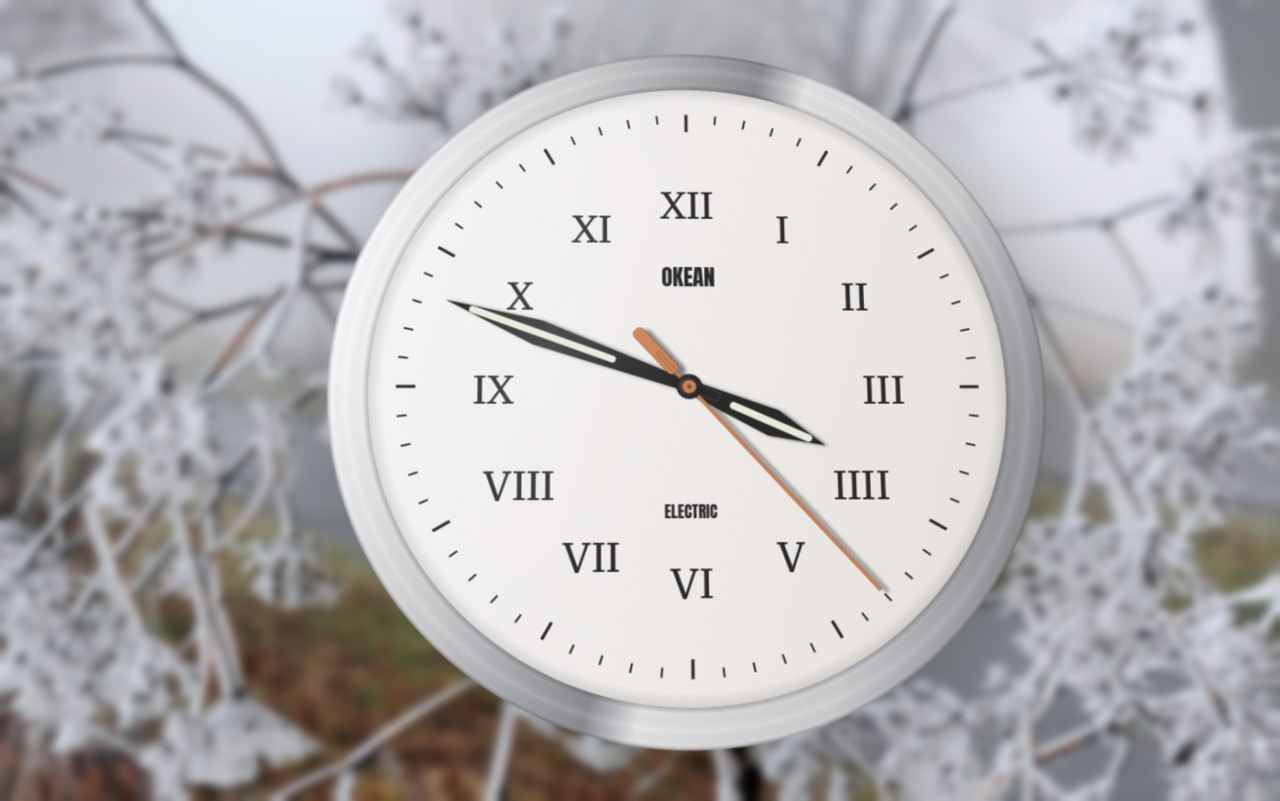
3:48:23
